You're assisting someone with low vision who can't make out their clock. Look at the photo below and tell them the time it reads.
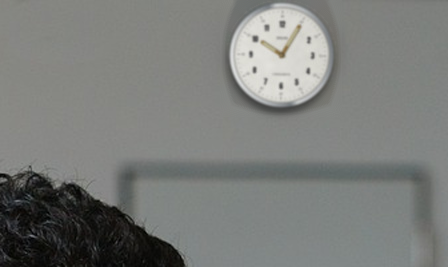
10:05
